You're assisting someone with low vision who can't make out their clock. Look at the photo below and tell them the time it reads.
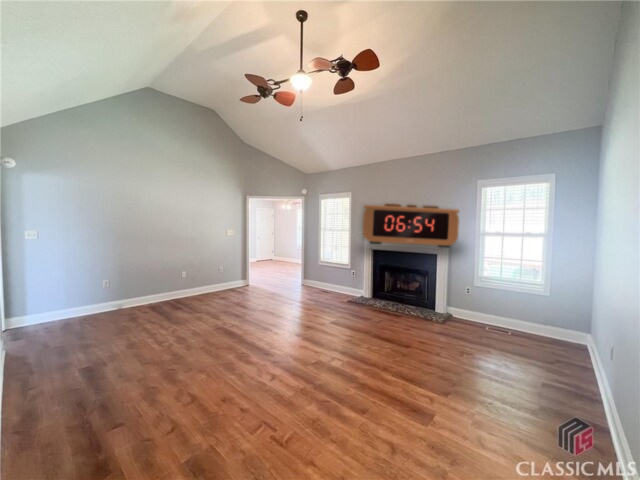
6:54
